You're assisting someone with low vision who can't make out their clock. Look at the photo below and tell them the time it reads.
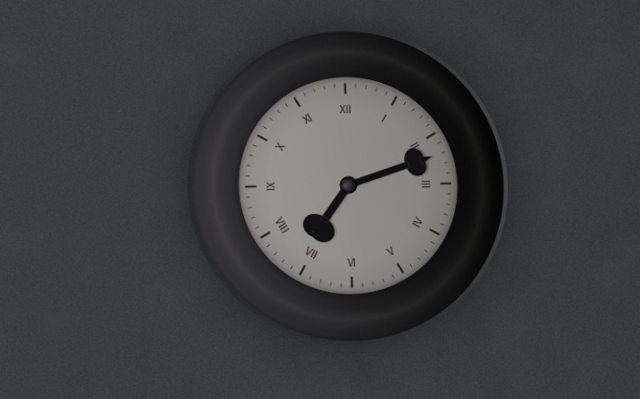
7:12
